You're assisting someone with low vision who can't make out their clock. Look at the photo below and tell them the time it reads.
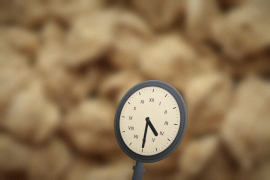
4:30
